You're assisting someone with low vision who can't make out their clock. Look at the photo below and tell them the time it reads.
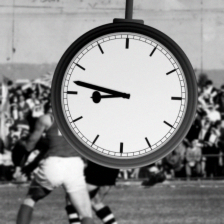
8:47
